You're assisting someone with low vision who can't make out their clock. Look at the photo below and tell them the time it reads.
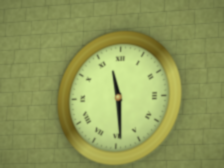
11:29
